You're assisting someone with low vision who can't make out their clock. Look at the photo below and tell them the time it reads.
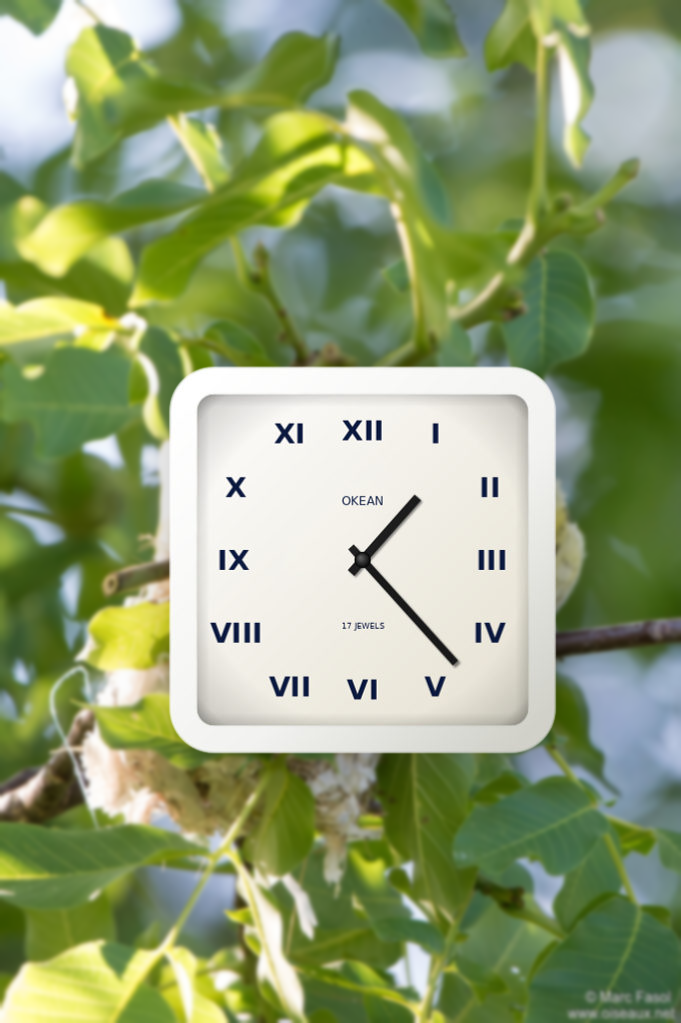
1:23
